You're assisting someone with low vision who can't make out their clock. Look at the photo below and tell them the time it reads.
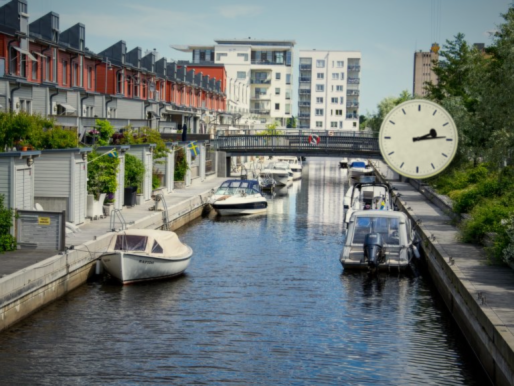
2:14
